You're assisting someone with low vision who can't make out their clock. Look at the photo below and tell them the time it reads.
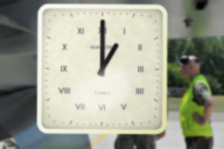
1:00
